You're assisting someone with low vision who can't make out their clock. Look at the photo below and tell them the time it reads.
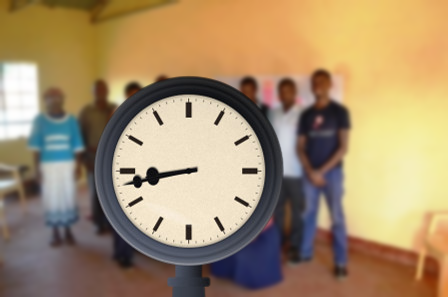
8:43
